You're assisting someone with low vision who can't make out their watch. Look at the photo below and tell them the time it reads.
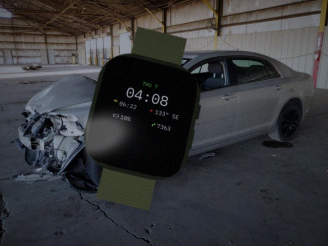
4:08
